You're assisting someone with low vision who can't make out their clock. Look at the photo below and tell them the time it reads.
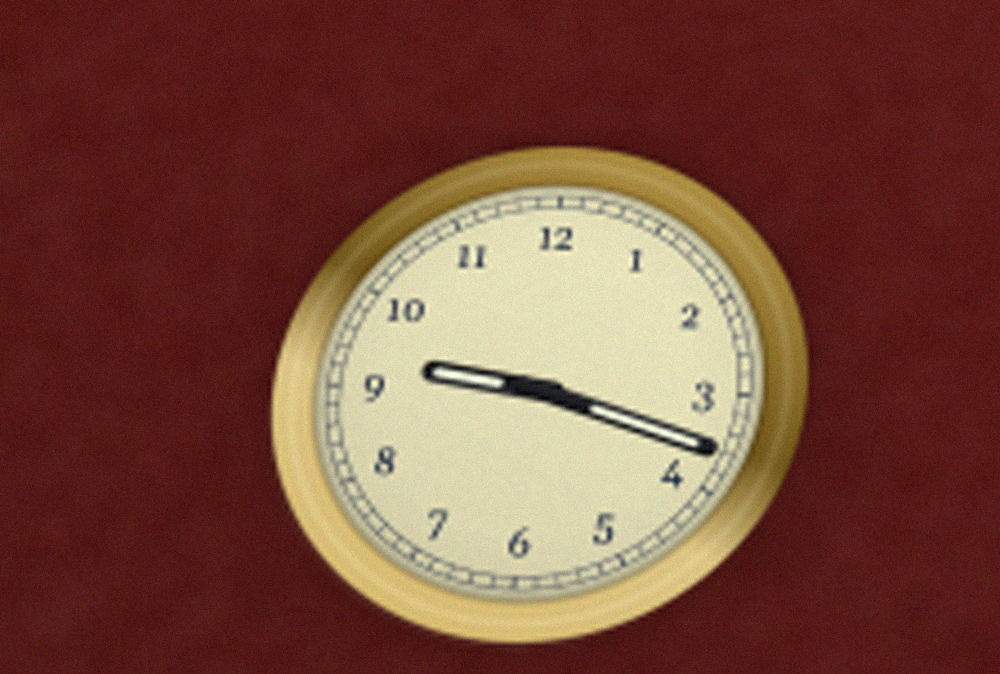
9:18
